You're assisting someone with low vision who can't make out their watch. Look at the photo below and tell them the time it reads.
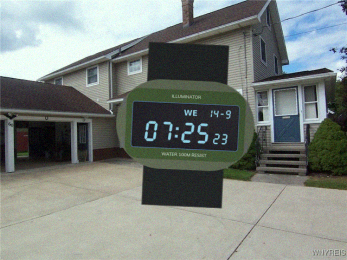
7:25:23
